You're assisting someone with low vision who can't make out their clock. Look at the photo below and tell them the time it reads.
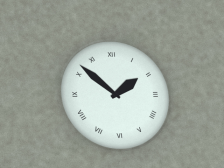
1:52
